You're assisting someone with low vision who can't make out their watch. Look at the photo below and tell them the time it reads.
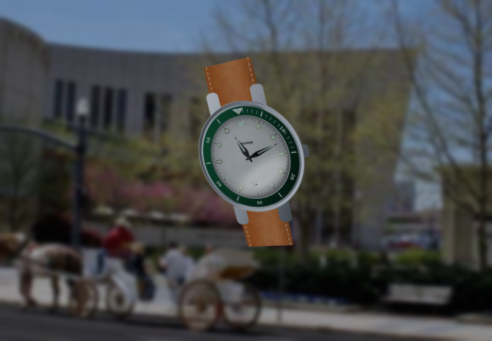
11:12
